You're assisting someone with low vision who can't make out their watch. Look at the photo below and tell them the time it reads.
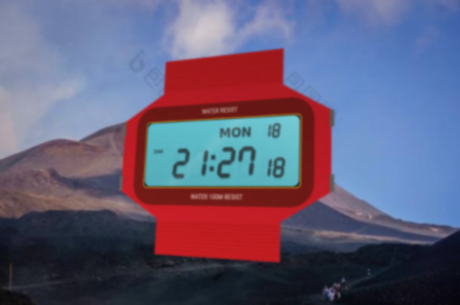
21:27:18
